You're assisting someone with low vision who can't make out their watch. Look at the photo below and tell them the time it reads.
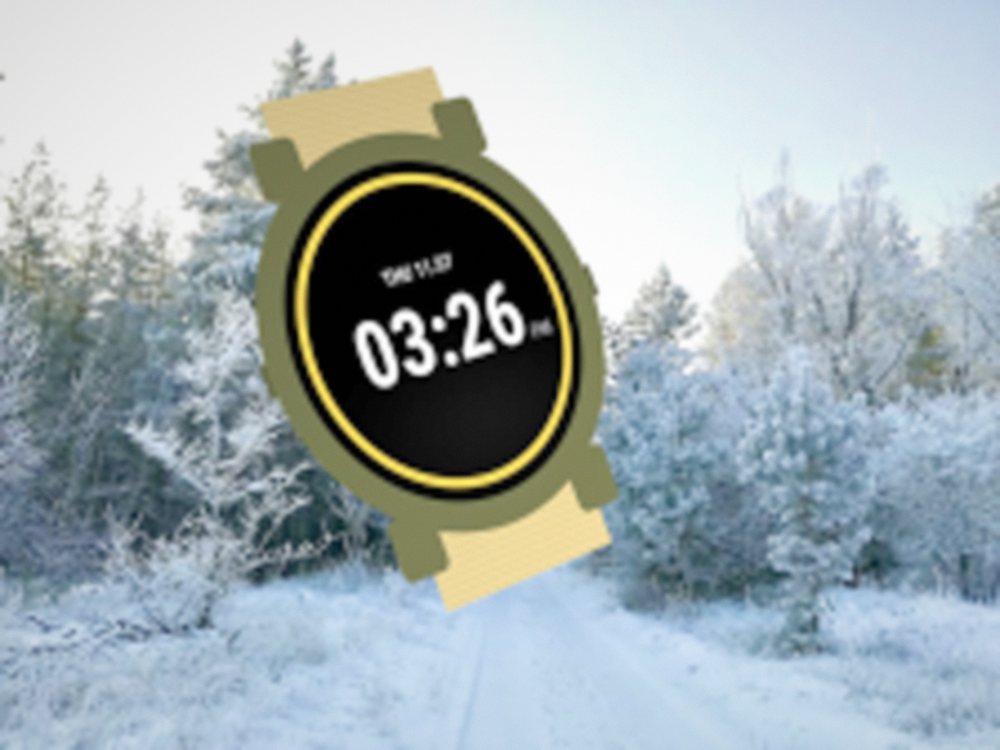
3:26
